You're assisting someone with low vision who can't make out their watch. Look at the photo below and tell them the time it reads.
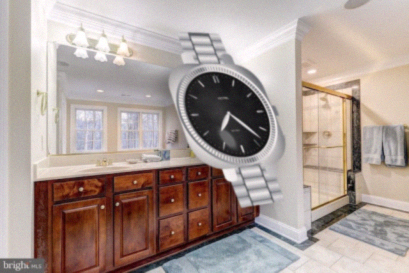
7:23
